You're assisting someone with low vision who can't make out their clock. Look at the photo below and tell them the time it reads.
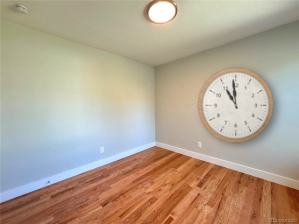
10:59
